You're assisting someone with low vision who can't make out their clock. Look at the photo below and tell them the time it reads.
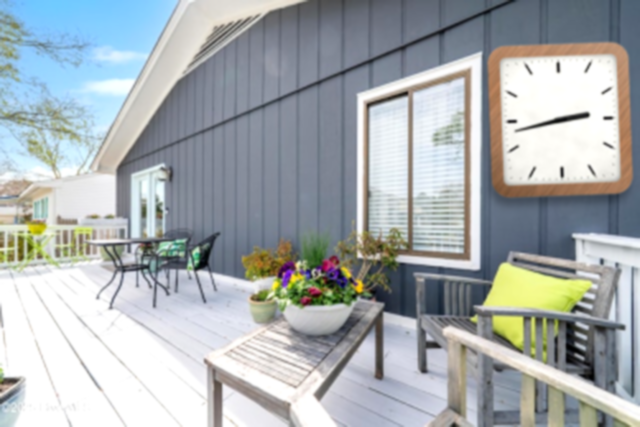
2:43
